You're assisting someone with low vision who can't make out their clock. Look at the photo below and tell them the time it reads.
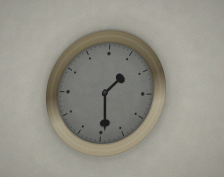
1:29
